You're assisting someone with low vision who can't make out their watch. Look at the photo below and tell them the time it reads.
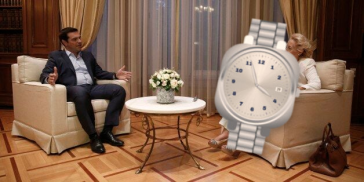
3:56
